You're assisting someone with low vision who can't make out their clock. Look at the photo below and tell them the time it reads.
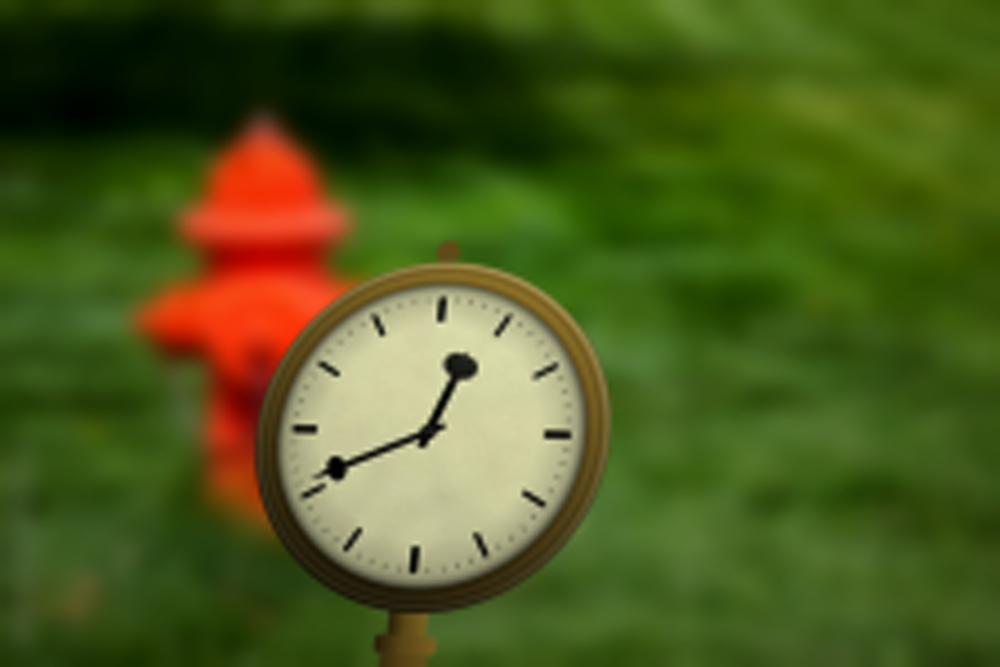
12:41
